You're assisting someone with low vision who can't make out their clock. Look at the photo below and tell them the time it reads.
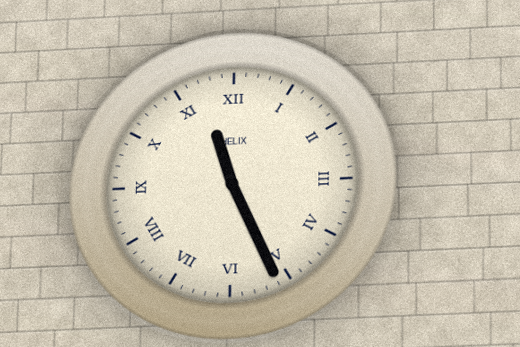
11:26
